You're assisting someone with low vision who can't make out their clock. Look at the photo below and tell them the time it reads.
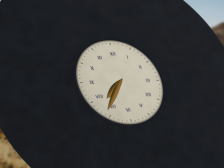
7:36
